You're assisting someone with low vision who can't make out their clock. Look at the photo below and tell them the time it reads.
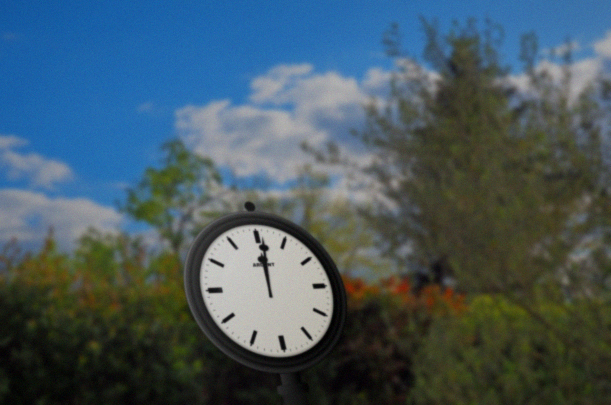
12:01
